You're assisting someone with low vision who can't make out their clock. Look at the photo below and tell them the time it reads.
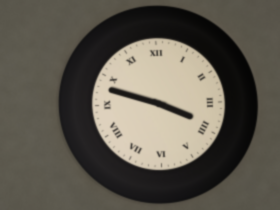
3:48
